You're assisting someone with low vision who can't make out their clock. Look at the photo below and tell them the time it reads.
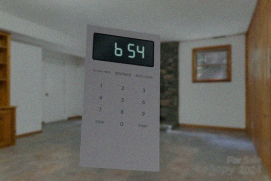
6:54
